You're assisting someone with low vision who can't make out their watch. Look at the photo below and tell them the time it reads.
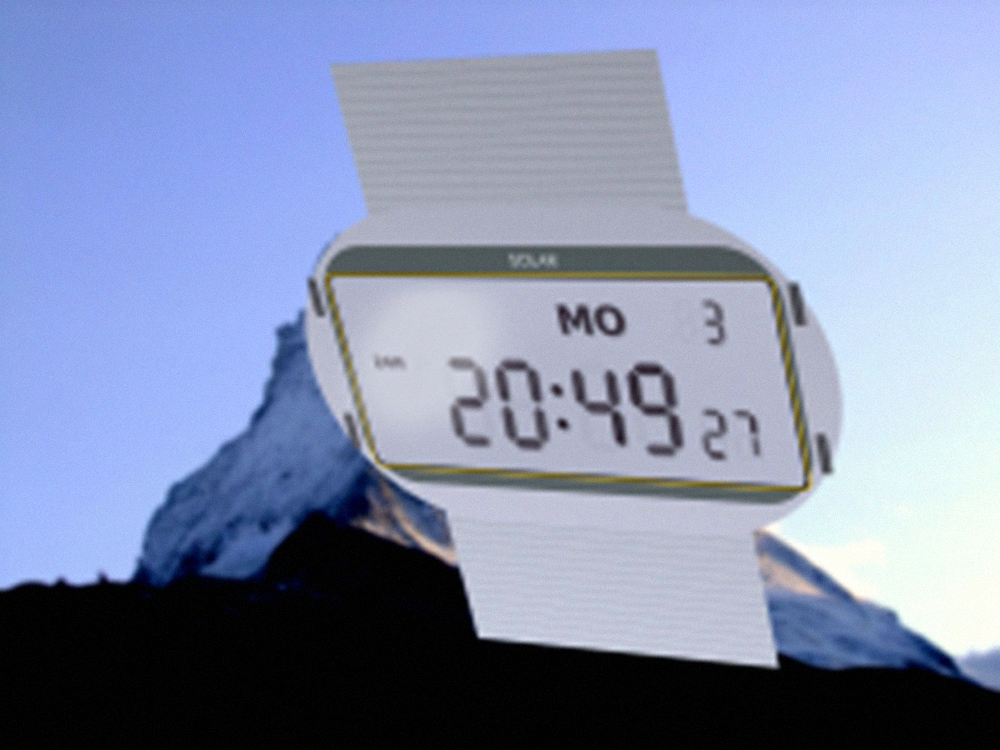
20:49:27
